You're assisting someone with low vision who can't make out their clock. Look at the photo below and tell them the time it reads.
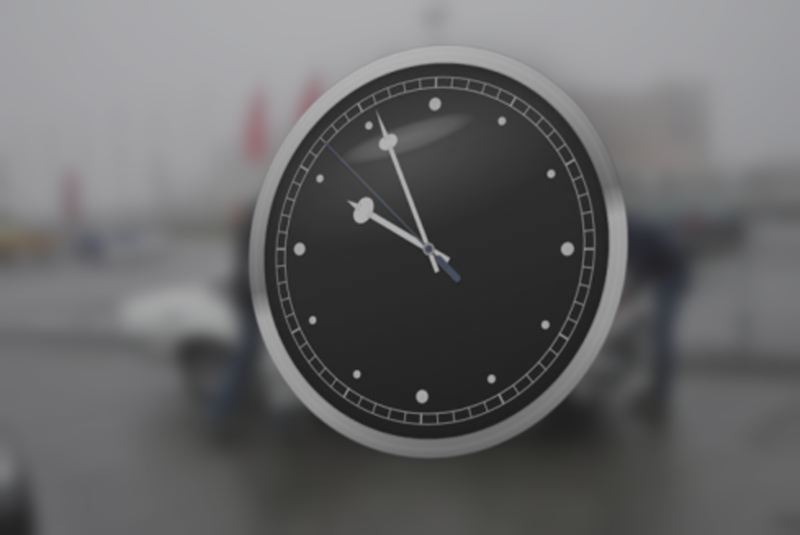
9:55:52
